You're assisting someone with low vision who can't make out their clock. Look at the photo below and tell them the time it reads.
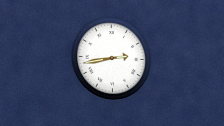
2:43
